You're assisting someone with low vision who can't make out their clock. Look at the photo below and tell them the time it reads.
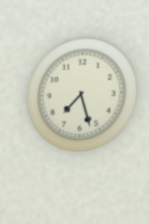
7:27
